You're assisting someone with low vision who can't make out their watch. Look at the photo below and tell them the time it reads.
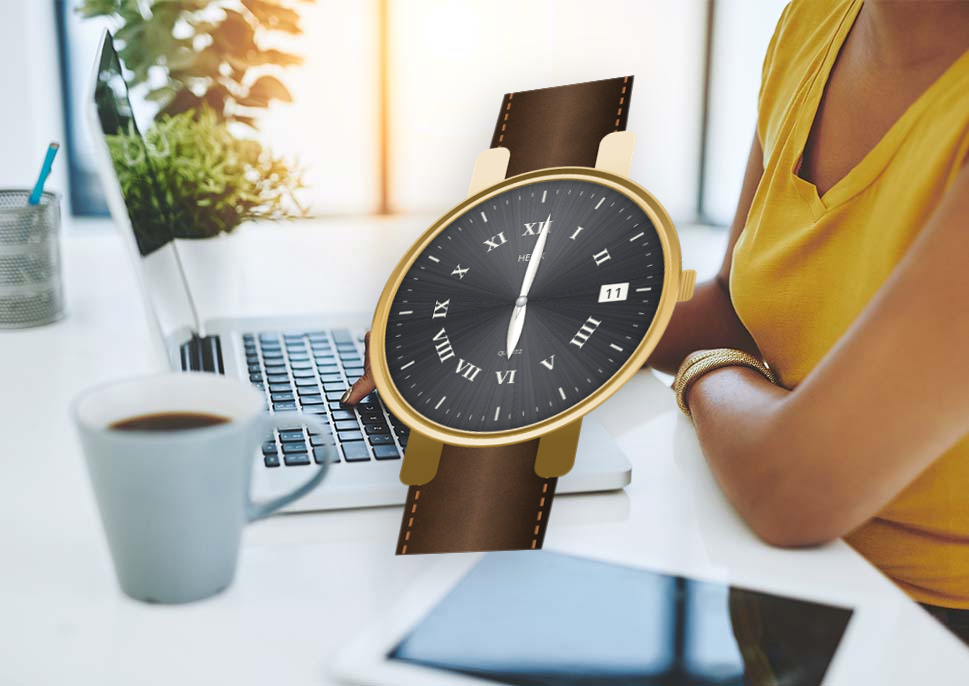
6:01
